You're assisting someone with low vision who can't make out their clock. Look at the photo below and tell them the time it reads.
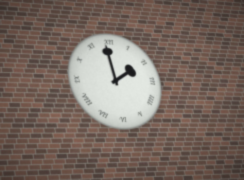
1:59
